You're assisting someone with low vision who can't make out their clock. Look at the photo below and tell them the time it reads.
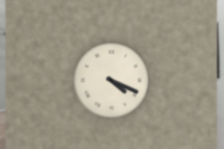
4:19
